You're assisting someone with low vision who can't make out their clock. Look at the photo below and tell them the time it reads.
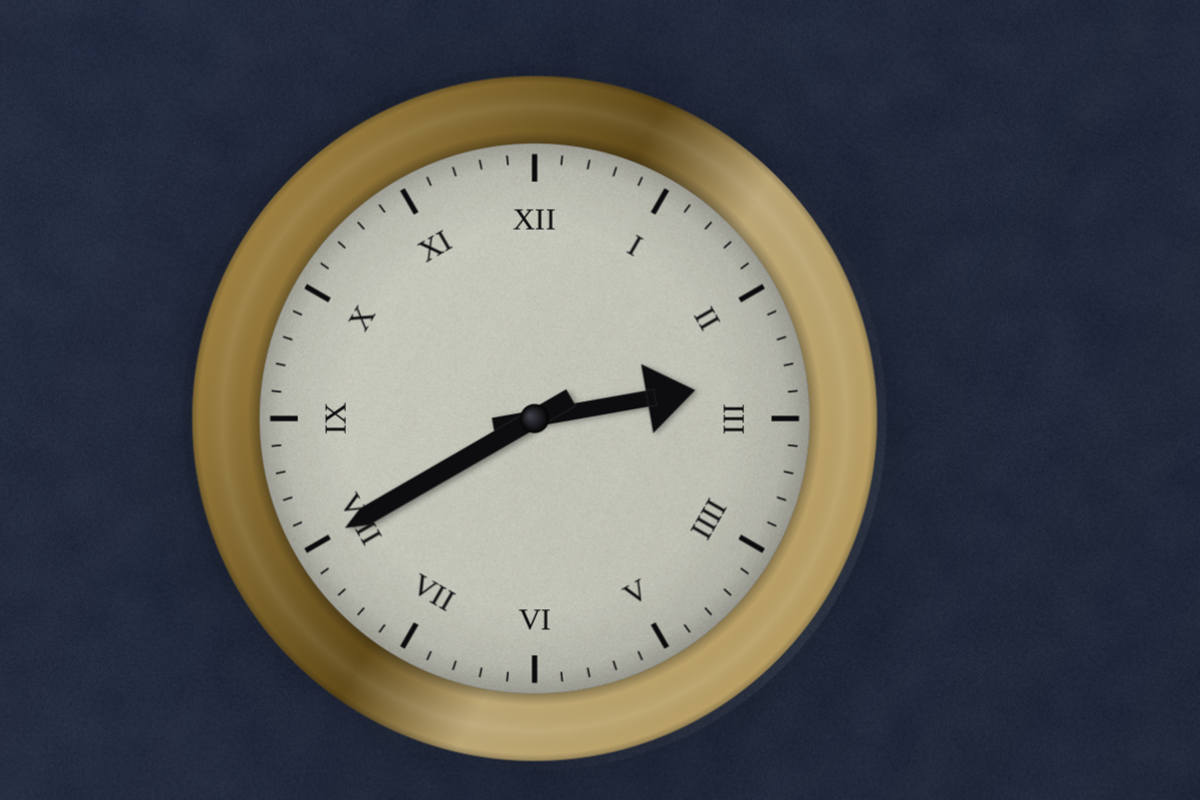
2:40
